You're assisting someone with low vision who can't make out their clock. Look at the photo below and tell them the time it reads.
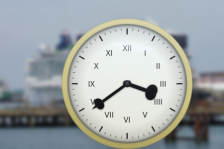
3:39
